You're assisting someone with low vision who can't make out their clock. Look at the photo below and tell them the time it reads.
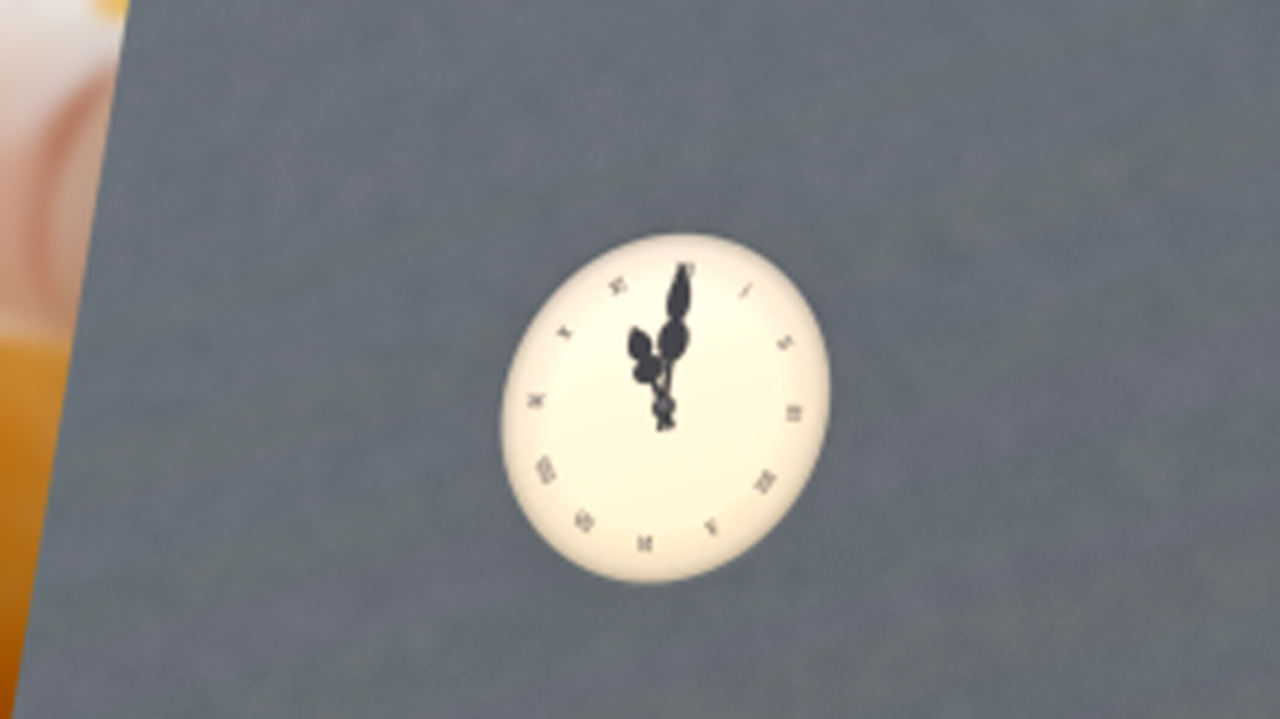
11:00
